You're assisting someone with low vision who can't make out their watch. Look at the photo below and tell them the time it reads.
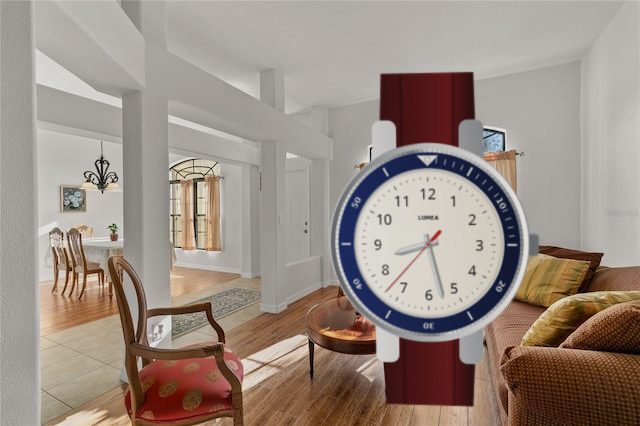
8:27:37
